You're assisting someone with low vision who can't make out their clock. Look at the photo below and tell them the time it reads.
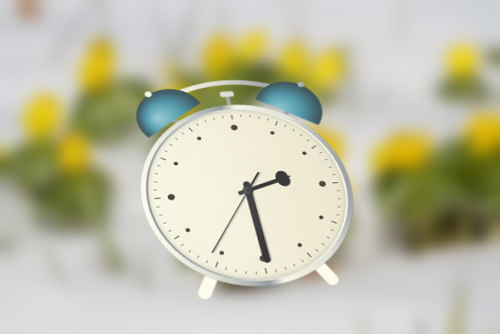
2:29:36
